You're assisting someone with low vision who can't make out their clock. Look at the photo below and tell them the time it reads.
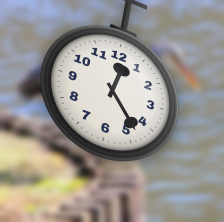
12:23
